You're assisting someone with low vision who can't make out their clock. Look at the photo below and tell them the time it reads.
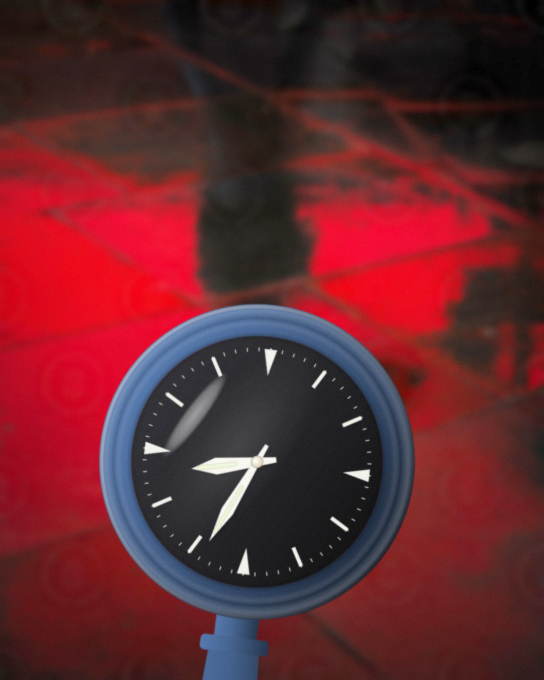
8:34
